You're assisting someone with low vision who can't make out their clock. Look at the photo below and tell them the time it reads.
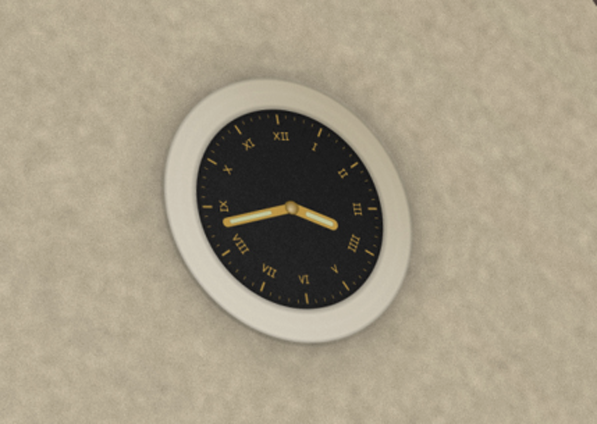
3:43
